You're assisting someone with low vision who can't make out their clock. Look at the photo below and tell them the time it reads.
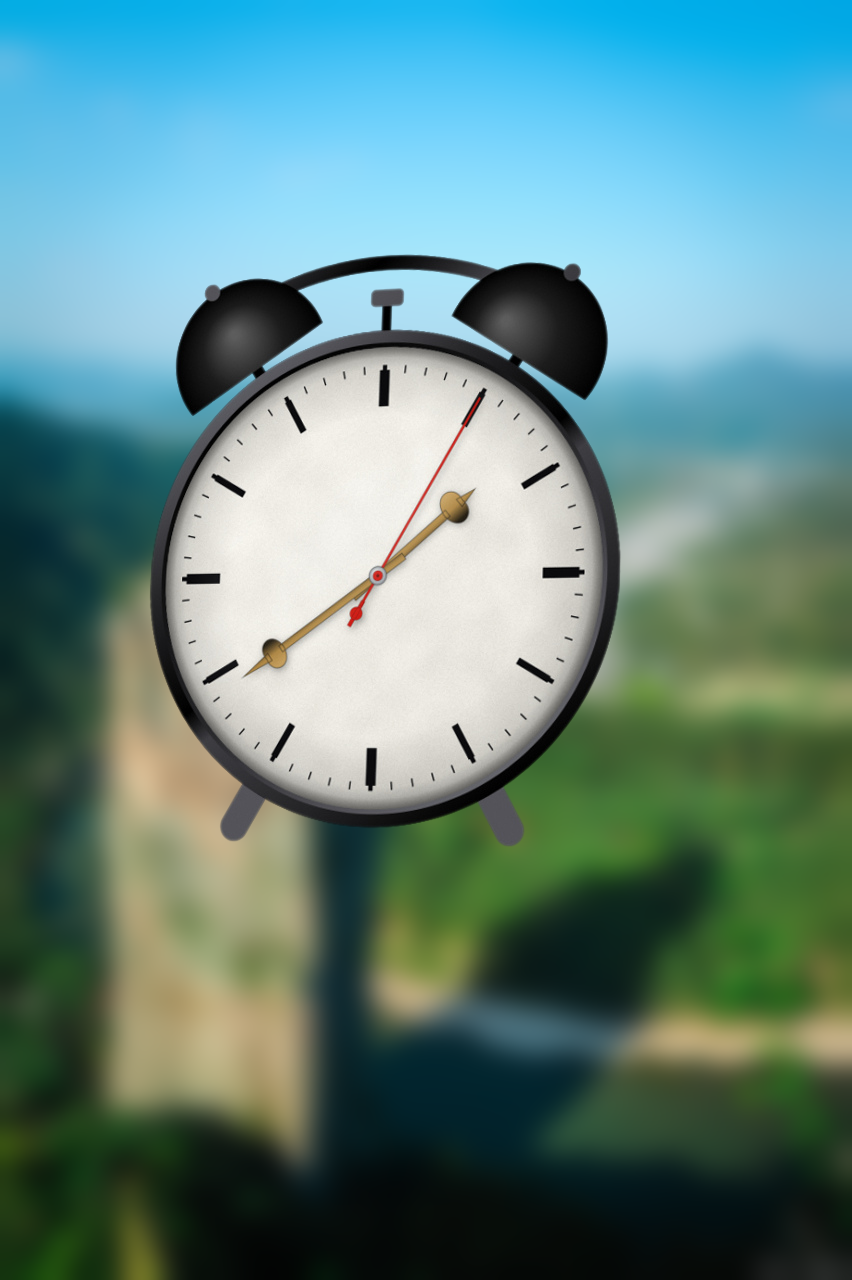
1:39:05
